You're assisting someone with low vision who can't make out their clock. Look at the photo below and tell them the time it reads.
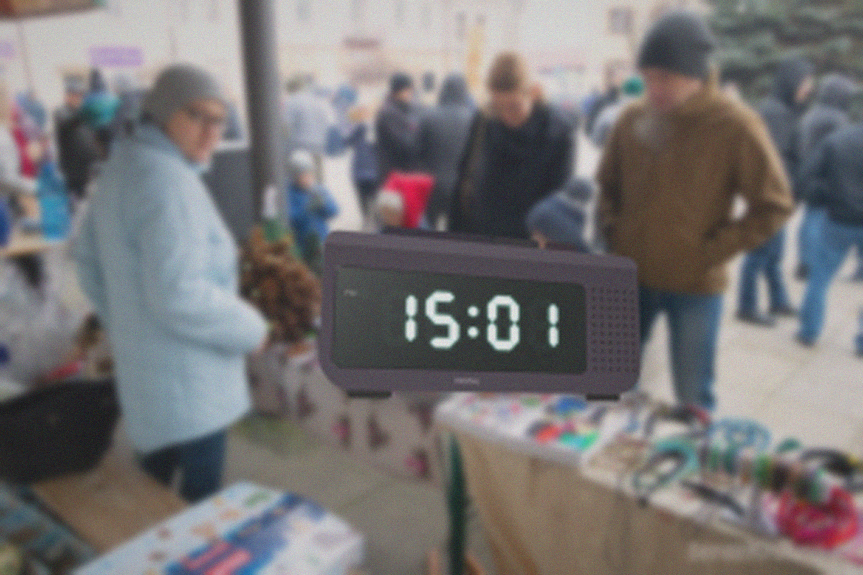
15:01
